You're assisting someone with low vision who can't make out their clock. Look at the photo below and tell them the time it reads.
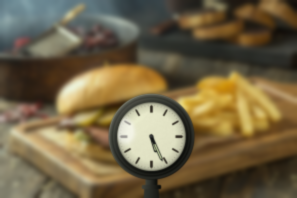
5:26
